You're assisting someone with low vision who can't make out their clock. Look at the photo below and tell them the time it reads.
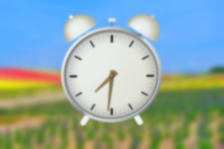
7:31
